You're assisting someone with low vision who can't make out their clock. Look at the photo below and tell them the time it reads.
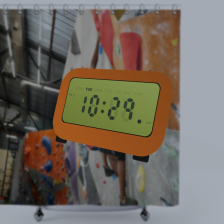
10:29
